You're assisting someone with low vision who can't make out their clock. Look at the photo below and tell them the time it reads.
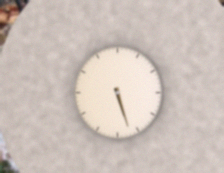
5:27
